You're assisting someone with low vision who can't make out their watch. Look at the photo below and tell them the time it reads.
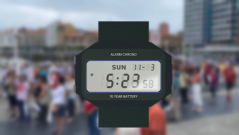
5:23:58
